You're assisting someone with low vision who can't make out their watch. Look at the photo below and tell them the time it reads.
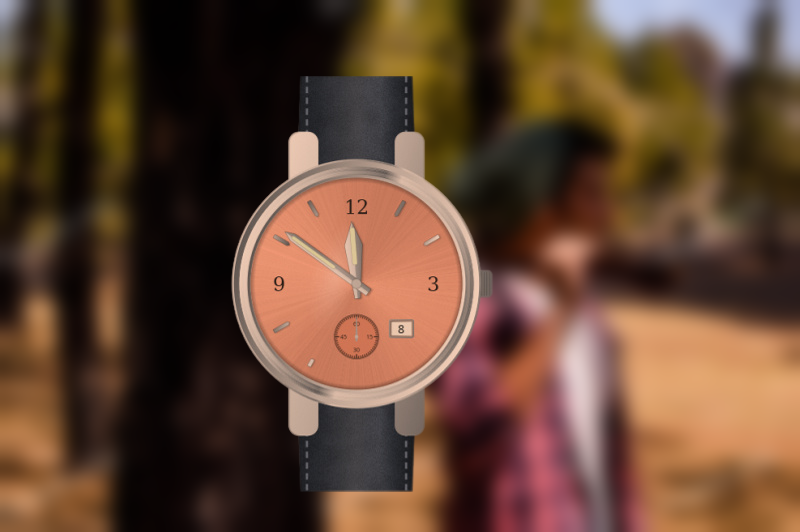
11:51
